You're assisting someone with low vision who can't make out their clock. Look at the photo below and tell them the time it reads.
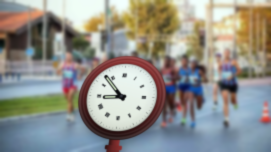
8:53
